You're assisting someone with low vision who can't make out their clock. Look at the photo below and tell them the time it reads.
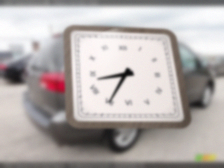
8:35
